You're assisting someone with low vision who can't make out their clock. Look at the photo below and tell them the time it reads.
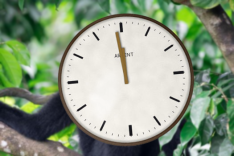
11:59
